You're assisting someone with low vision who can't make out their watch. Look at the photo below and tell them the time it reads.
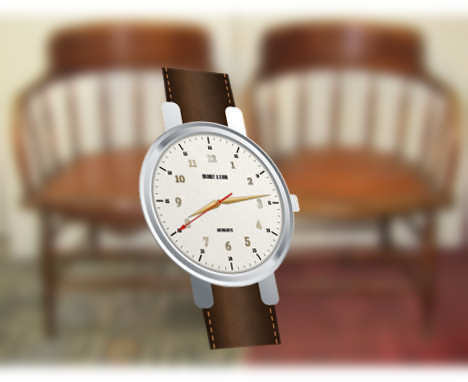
8:13:40
